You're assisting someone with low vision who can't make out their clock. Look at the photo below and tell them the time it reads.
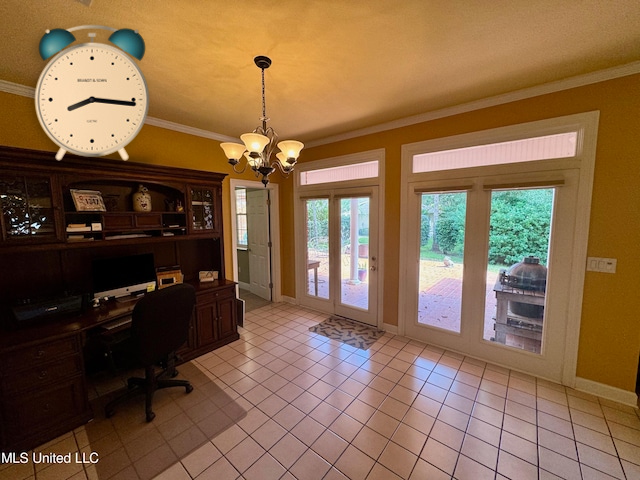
8:16
